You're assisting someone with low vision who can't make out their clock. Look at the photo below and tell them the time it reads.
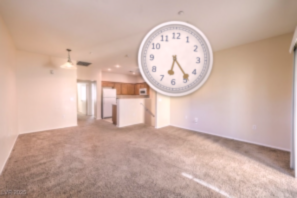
6:24
